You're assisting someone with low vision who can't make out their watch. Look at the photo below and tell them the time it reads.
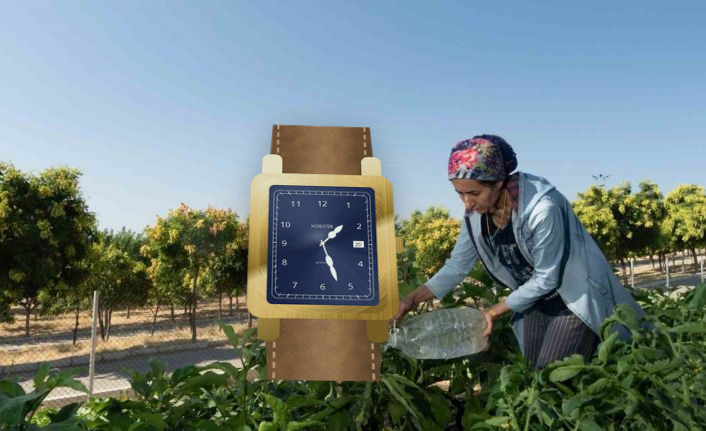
1:27
